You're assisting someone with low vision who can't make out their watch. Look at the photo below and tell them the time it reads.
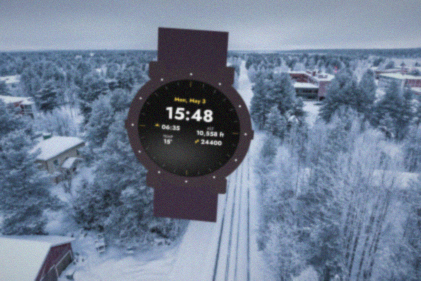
15:48
